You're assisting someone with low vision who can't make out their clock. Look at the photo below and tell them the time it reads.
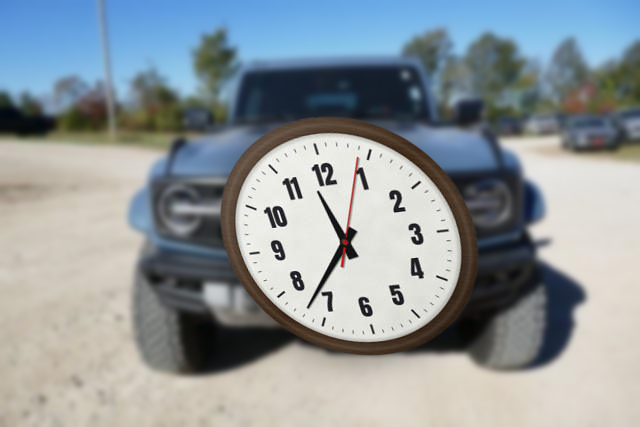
11:37:04
